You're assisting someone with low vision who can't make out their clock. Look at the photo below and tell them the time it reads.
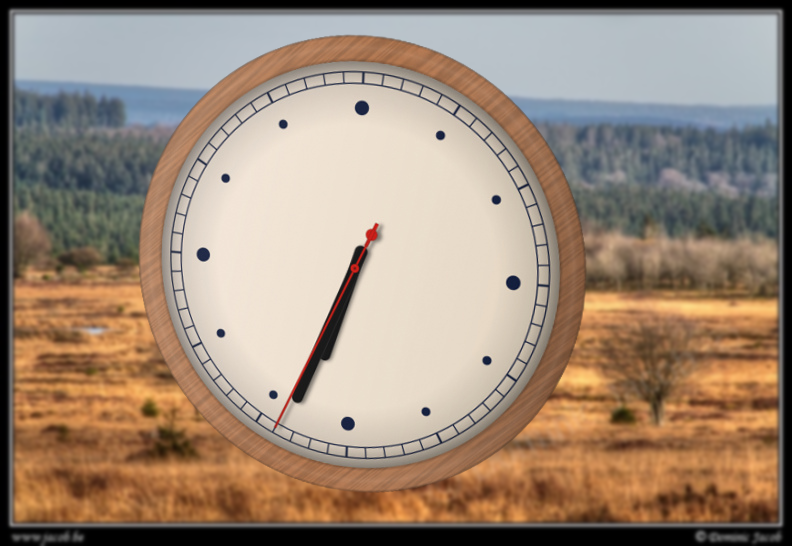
6:33:34
